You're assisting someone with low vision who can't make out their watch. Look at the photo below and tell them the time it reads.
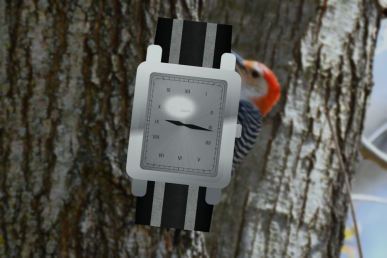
9:16
